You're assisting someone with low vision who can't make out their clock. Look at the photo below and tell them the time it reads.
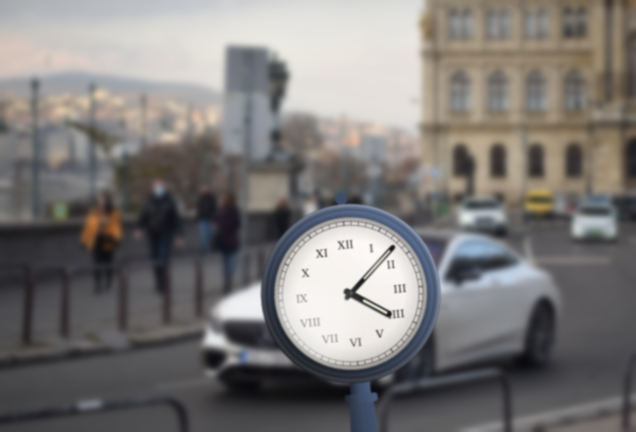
4:08
